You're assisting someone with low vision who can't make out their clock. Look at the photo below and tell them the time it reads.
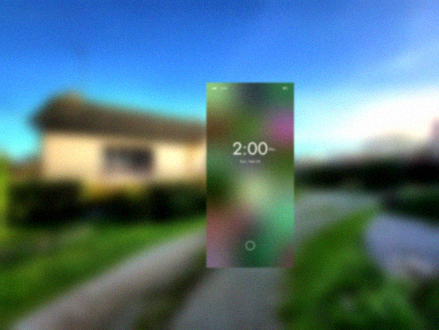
2:00
